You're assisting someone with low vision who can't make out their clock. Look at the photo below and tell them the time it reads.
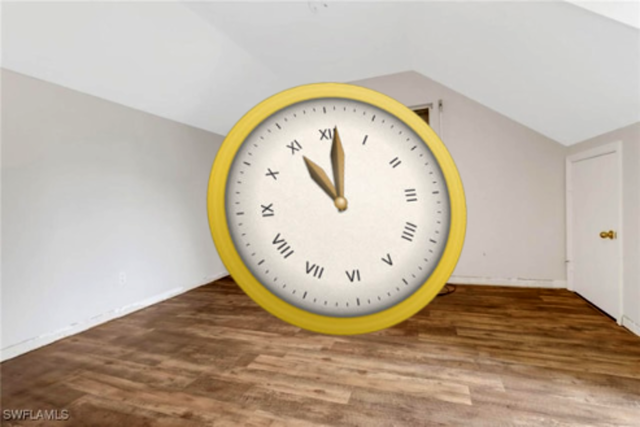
11:01
